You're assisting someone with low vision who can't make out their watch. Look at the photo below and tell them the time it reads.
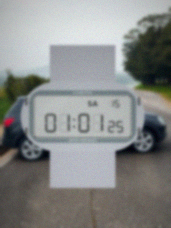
1:01:25
